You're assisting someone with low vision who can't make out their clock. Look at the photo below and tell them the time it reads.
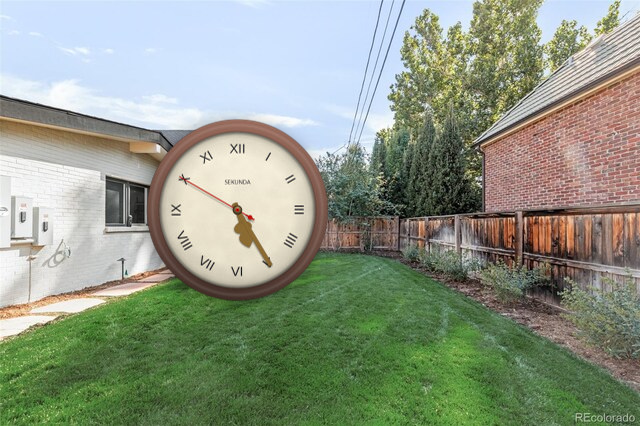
5:24:50
